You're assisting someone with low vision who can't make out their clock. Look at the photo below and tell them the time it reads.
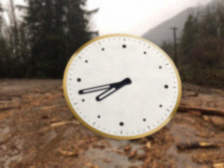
7:42
